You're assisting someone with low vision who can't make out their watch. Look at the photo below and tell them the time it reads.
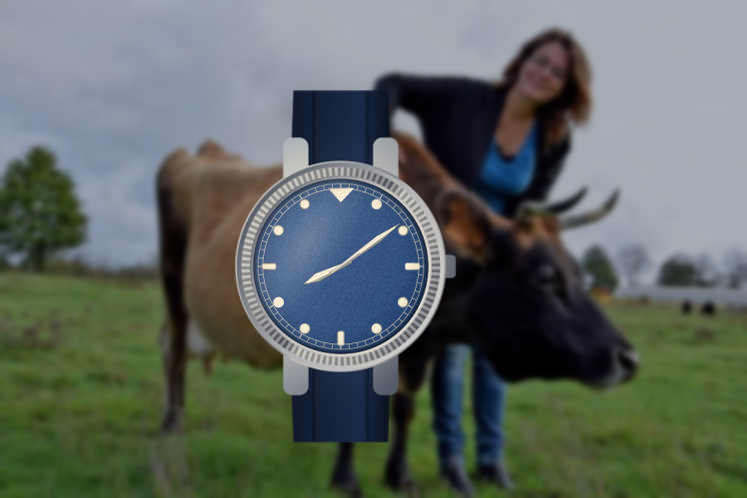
8:09
